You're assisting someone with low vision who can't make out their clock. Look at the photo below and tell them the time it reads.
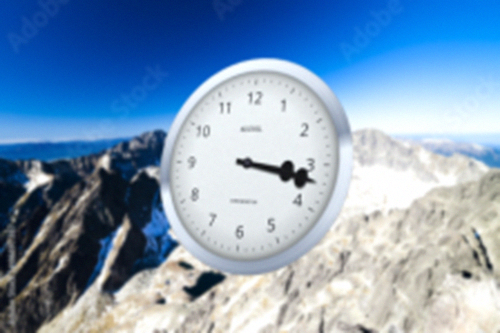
3:17
